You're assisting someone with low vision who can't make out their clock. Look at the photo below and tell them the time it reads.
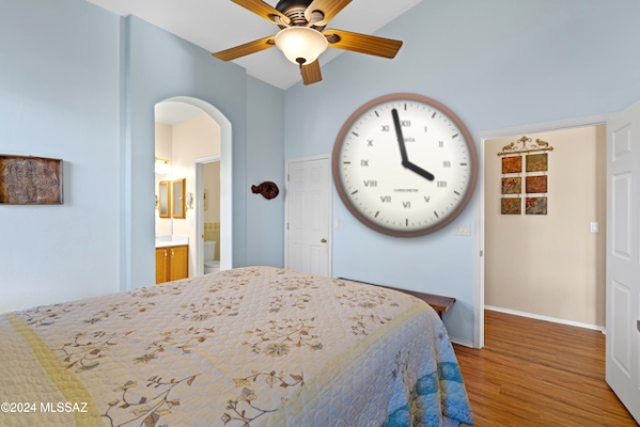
3:58
